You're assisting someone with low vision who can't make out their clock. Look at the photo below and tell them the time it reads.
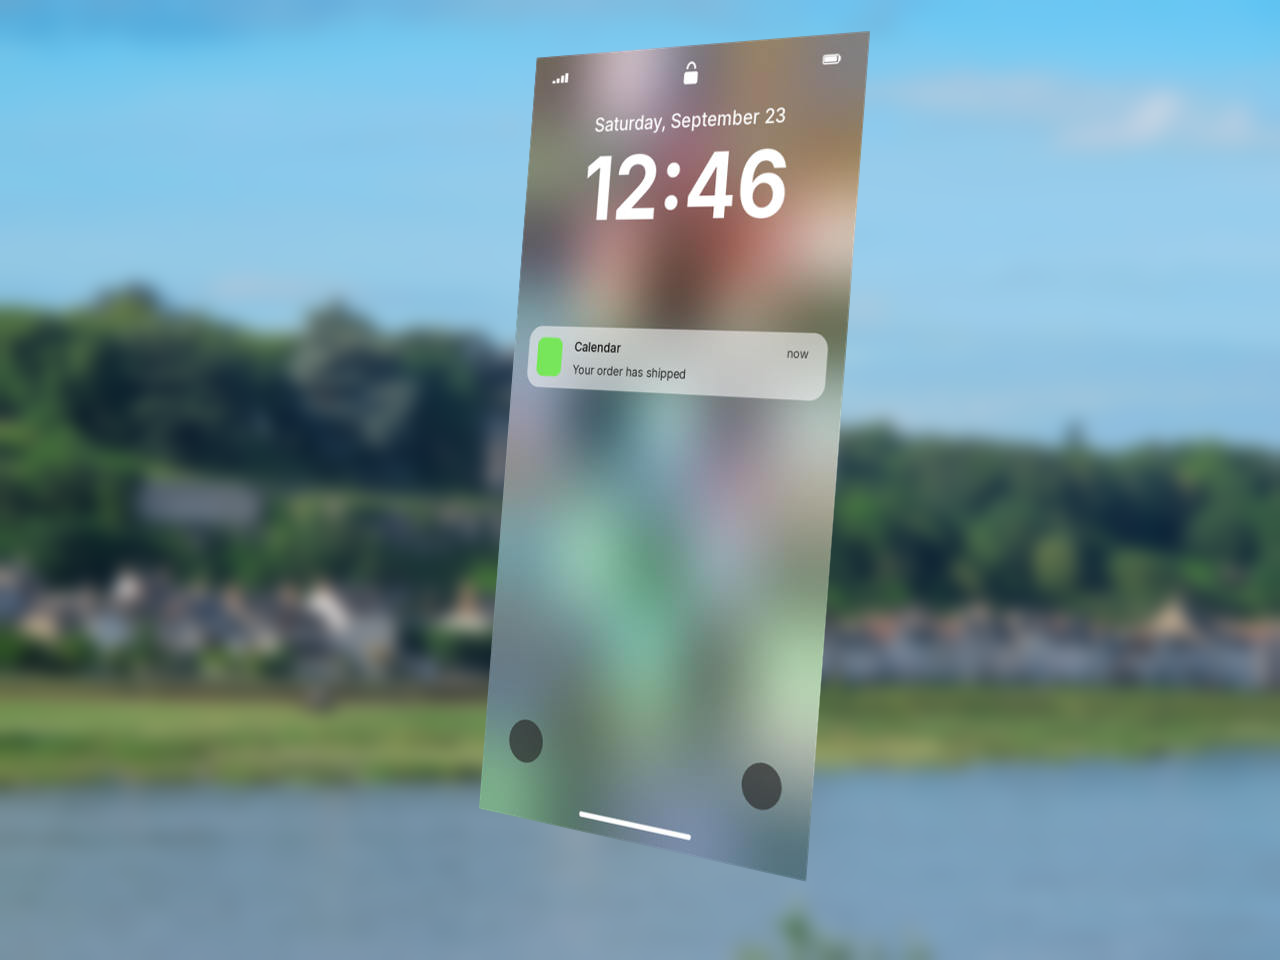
12:46
